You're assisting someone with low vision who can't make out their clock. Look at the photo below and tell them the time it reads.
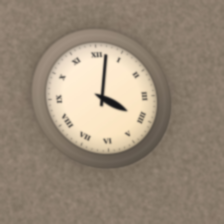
4:02
